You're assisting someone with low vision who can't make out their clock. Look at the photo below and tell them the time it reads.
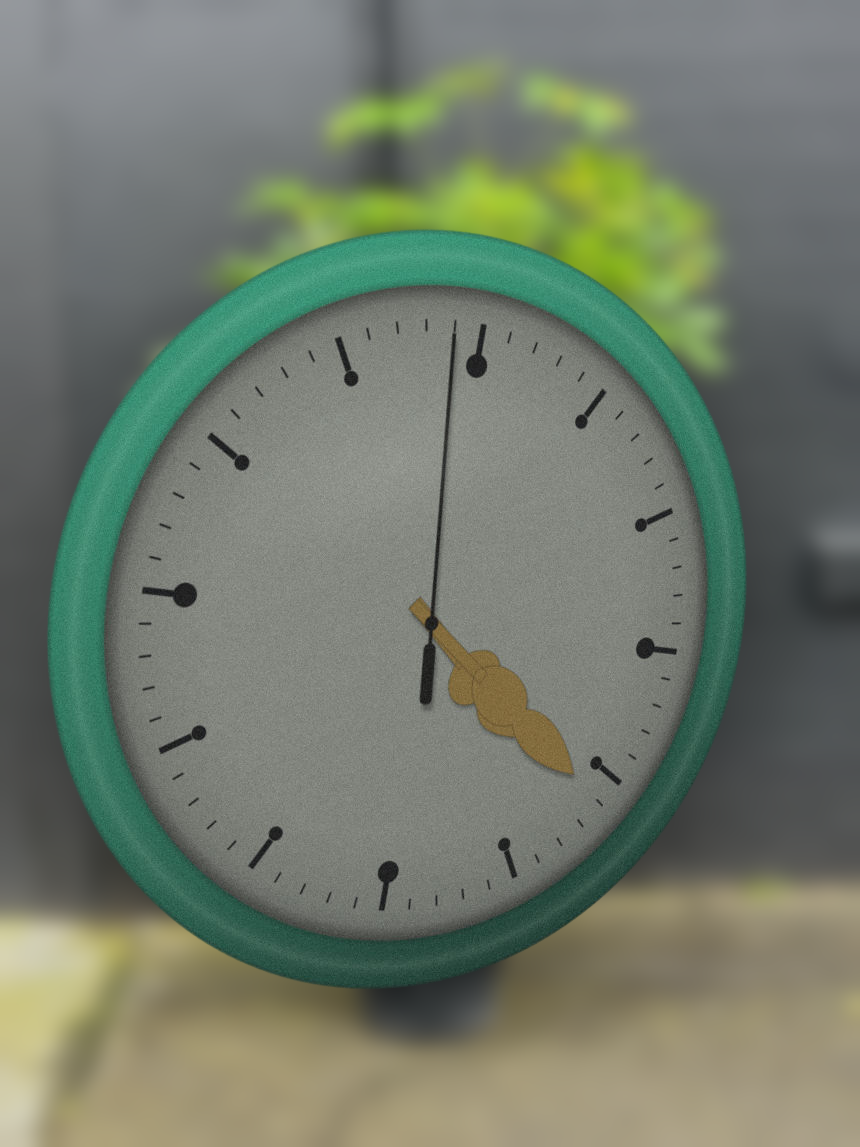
4:20:59
